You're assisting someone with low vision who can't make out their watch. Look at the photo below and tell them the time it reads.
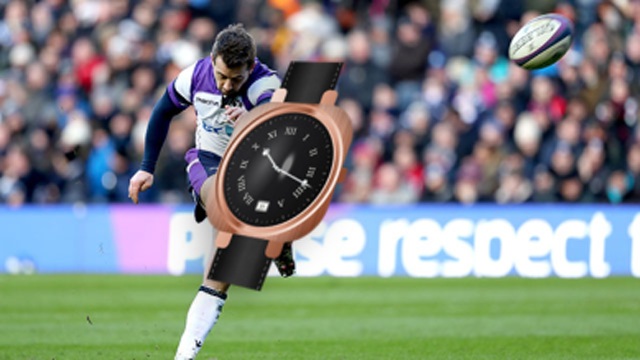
10:18
